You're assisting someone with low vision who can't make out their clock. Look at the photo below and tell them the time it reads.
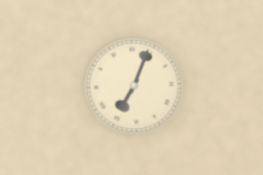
7:04
